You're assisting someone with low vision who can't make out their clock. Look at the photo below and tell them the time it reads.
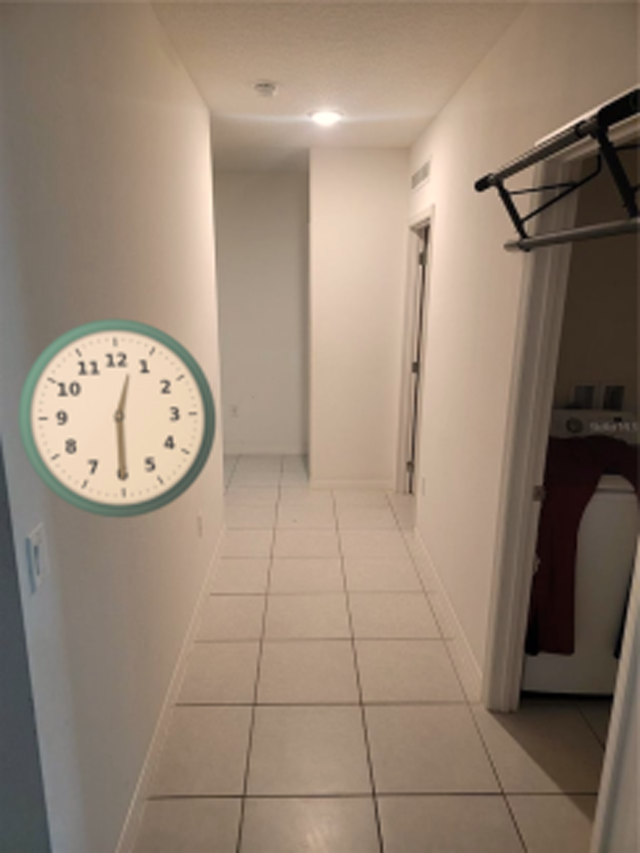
12:30
